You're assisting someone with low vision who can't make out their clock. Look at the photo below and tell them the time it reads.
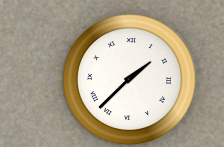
1:37
